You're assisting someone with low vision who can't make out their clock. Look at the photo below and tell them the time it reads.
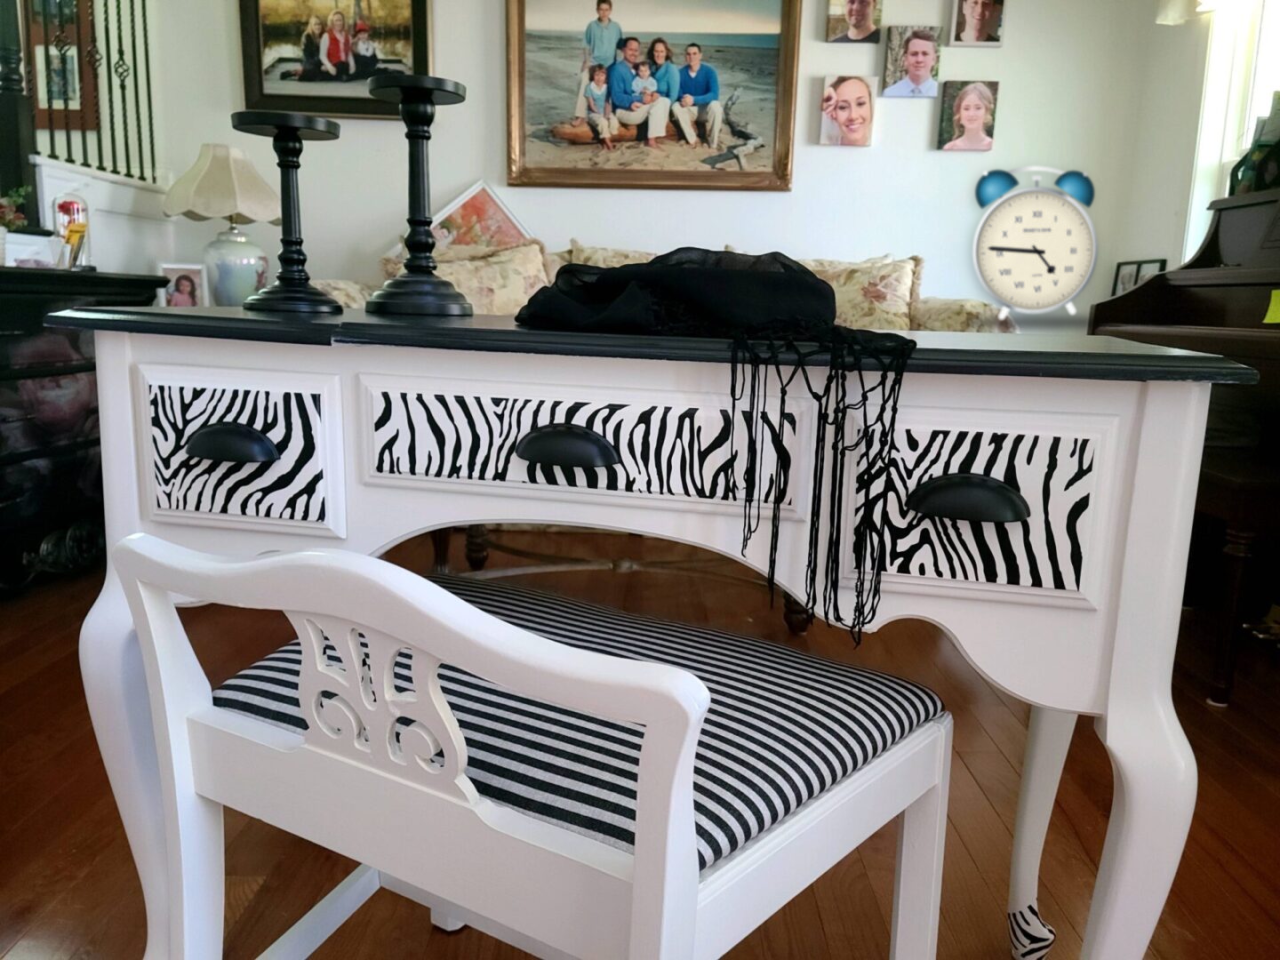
4:46
